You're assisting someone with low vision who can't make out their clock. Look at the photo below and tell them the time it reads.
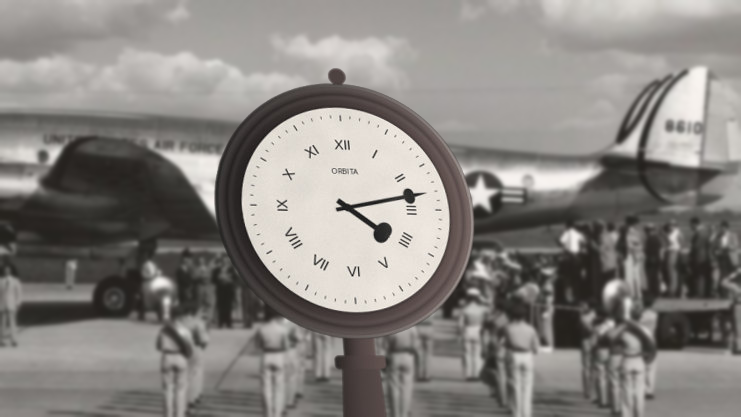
4:13
